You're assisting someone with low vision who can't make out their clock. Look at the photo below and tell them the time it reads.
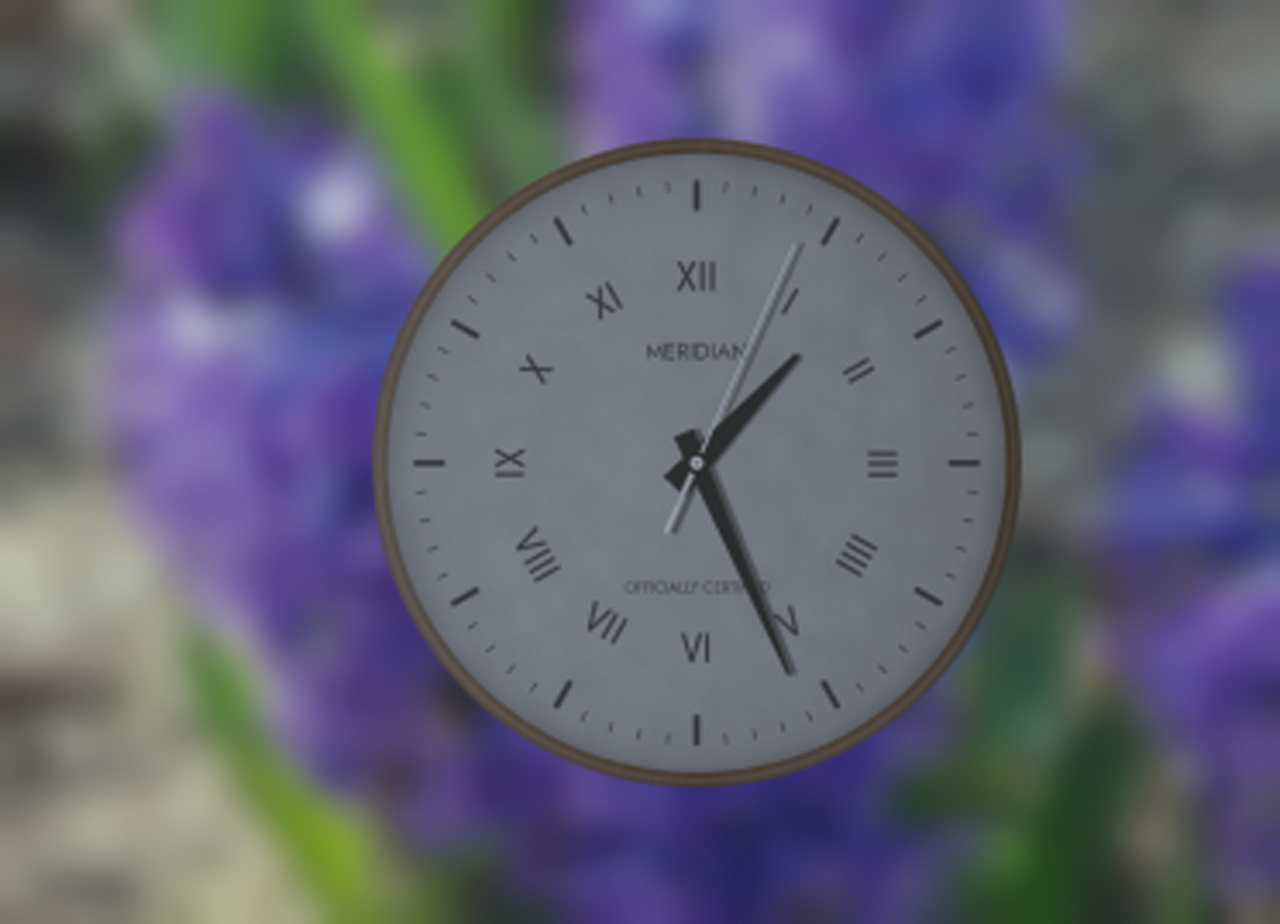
1:26:04
